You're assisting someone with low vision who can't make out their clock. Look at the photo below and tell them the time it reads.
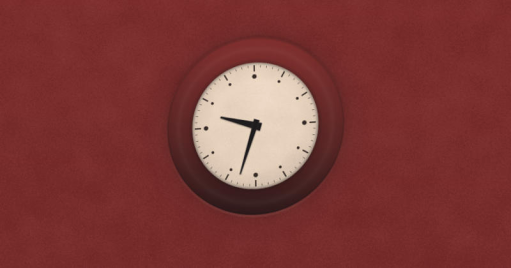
9:33
